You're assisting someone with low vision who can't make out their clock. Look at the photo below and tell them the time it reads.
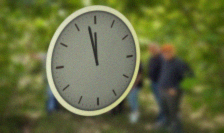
11:58
